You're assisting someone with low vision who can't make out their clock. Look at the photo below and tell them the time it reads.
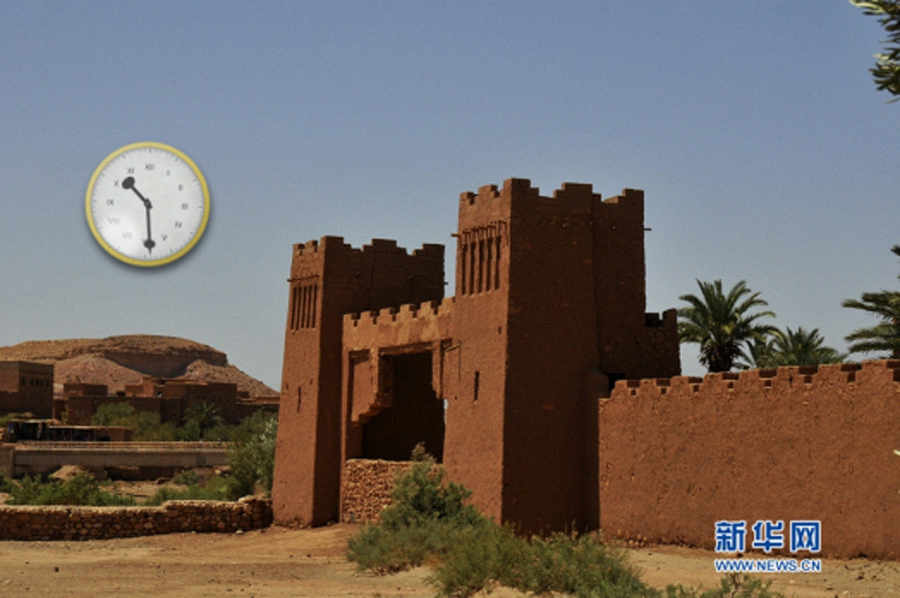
10:29
